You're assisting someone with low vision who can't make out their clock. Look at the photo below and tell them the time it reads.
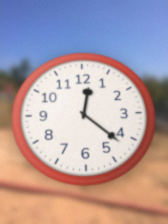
12:22
